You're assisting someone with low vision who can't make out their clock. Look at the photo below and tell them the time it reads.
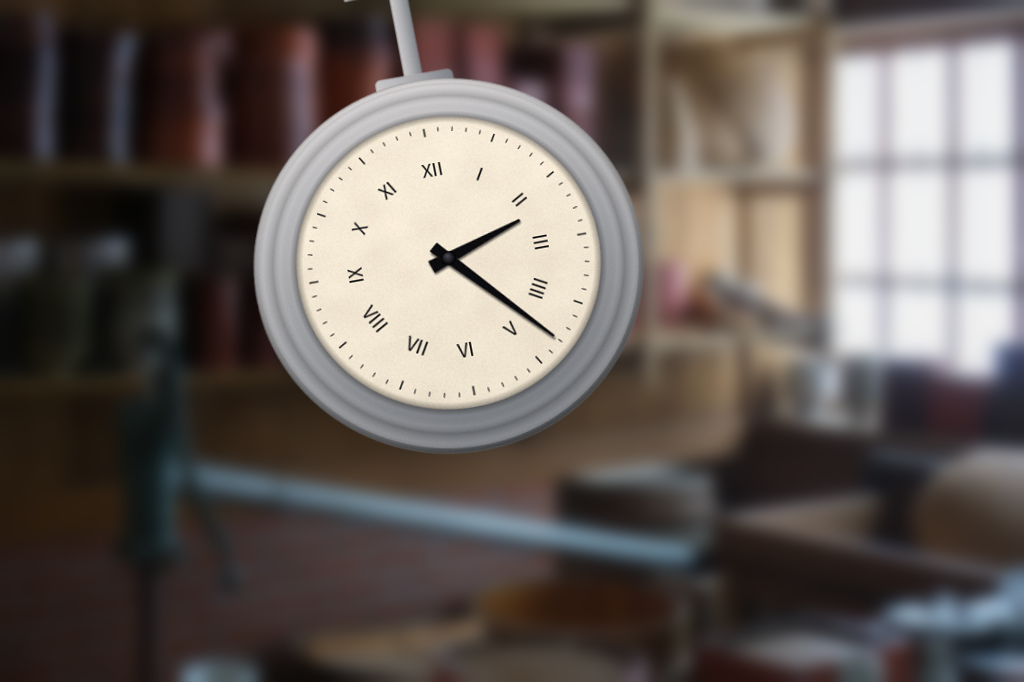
2:23
